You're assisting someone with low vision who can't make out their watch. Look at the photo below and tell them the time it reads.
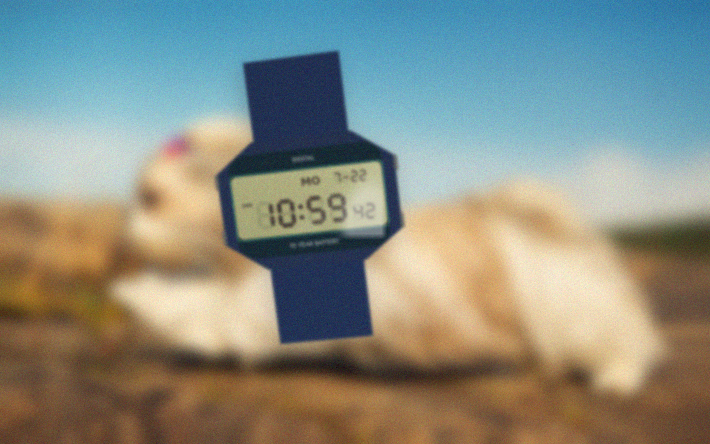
10:59:42
